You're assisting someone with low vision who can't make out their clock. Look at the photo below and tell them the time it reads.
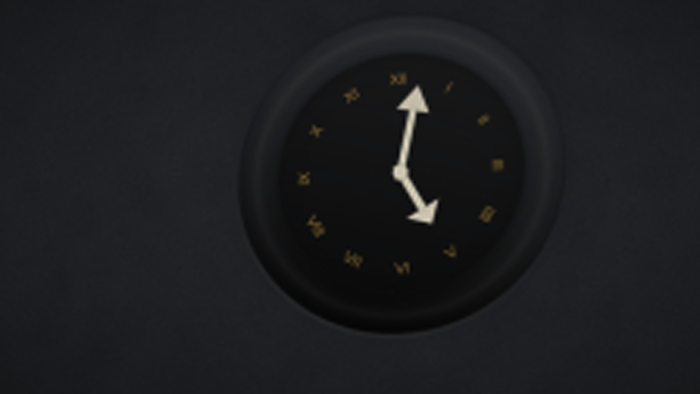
5:02
